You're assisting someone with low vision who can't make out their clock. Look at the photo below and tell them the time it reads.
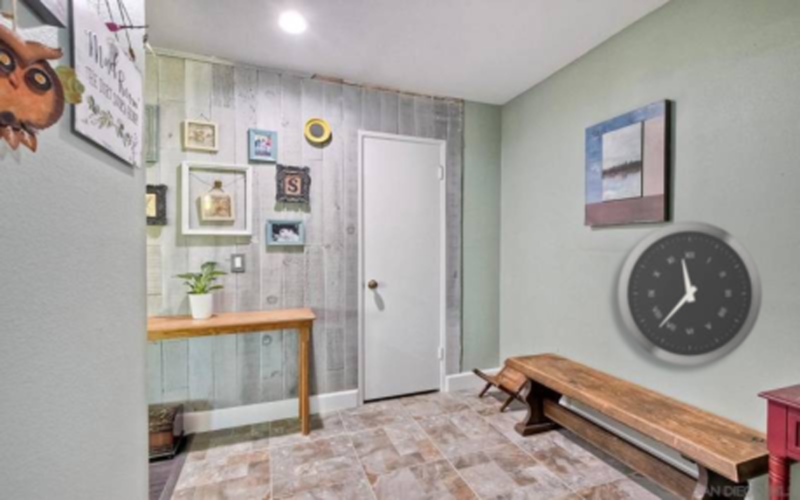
11:37
